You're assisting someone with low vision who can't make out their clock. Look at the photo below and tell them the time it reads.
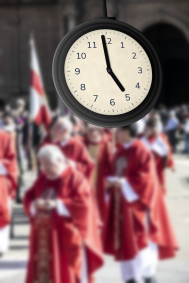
4:59
